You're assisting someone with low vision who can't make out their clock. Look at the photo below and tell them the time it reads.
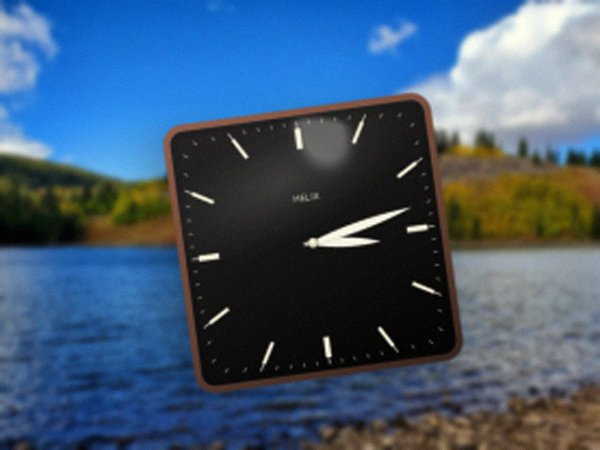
3:13
